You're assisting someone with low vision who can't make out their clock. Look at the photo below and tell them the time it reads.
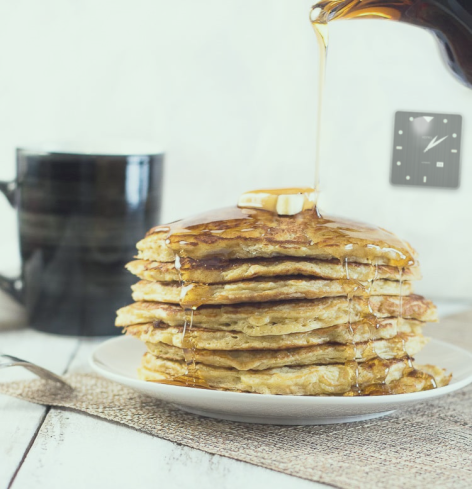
1:09
